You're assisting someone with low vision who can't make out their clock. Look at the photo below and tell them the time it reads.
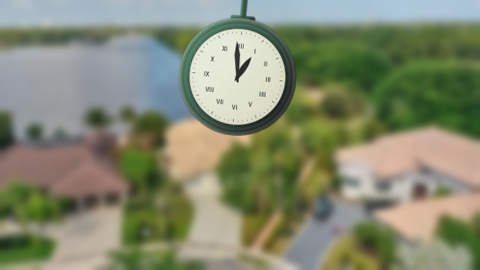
12:59
